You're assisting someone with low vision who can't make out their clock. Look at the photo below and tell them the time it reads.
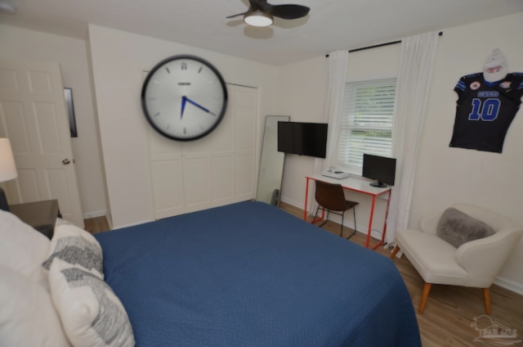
6:20
